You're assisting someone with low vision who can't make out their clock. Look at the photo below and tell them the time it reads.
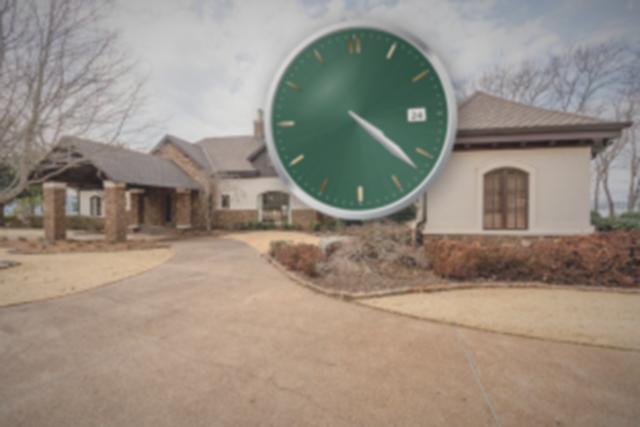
4:22
